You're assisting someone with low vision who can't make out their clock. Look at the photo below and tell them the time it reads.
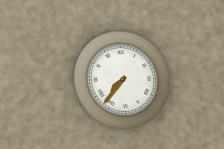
7:37
